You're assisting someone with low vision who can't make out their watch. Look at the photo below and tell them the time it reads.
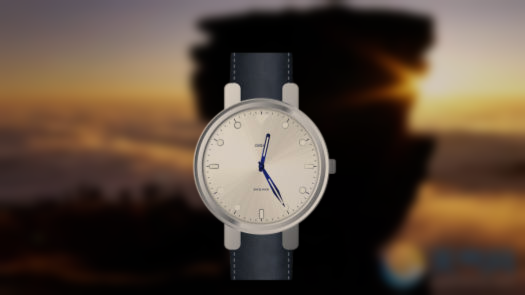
12:25
